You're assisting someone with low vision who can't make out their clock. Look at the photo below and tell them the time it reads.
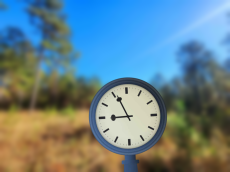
8:56
